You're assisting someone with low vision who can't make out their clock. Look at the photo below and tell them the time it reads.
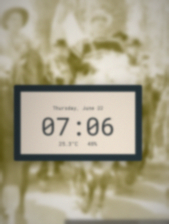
7:06
